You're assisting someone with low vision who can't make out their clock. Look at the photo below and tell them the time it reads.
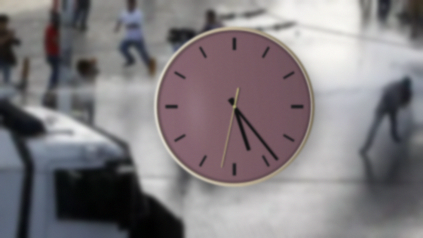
5:23:32
